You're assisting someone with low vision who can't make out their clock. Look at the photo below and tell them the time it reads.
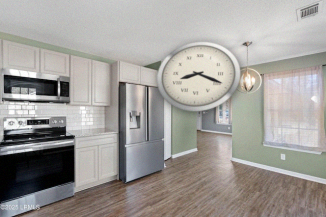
8:19
